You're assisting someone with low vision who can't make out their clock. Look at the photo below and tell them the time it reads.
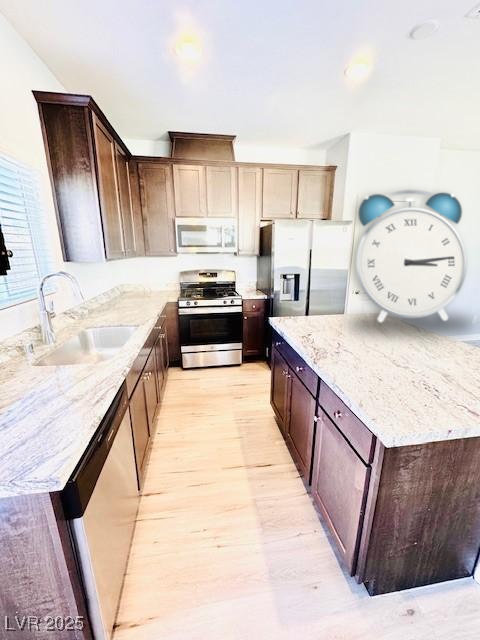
3:14
